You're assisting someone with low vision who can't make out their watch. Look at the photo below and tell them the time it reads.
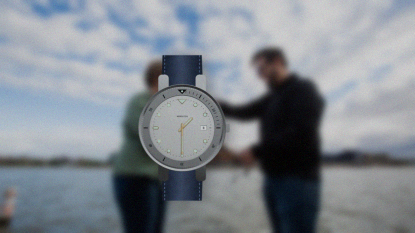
1:30
